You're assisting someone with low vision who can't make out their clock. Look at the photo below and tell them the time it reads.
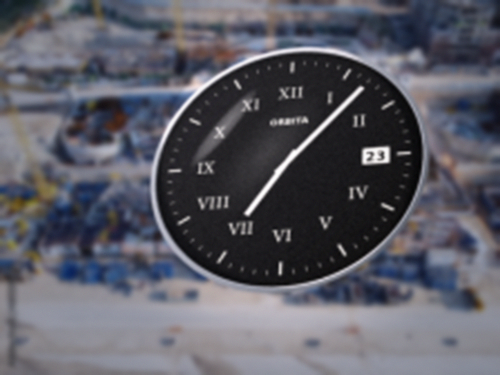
7:07
